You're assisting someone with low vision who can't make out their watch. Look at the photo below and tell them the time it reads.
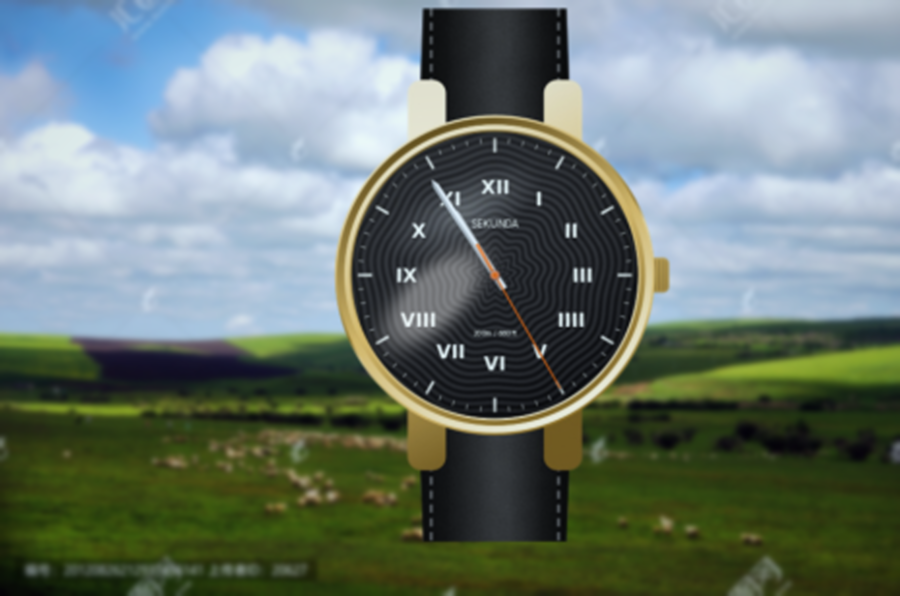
10:54:25
